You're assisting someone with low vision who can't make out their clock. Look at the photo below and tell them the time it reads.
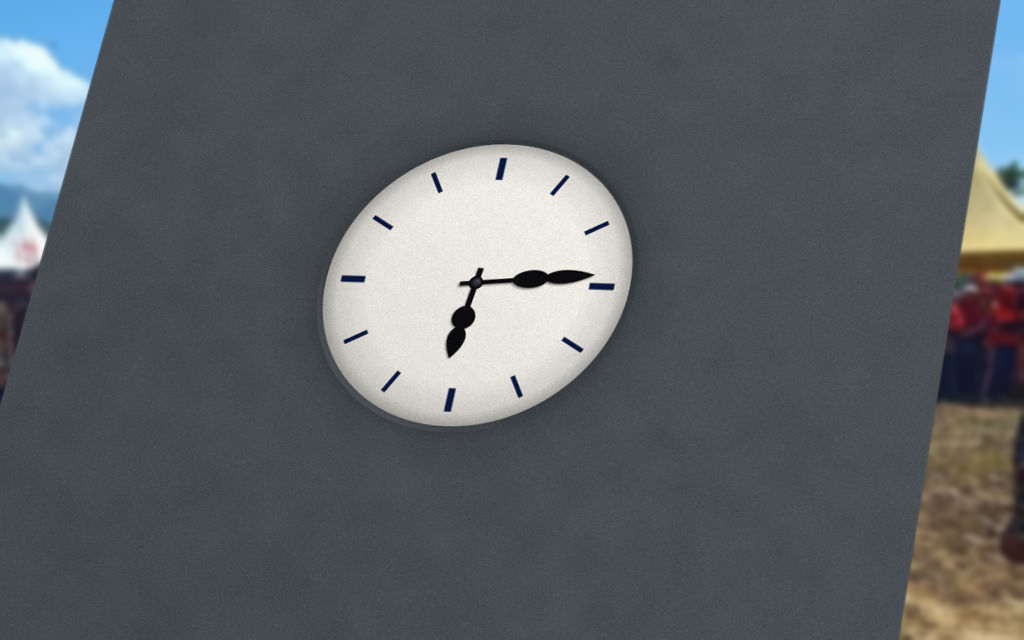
6:14
